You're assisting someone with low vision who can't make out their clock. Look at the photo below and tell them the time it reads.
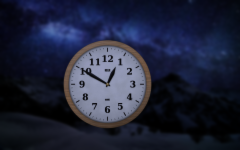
12:50
